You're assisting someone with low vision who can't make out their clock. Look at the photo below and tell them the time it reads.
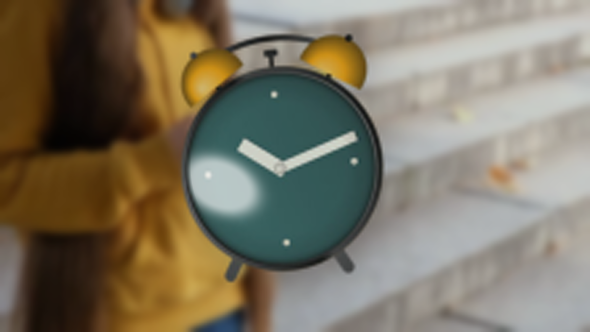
10:12
